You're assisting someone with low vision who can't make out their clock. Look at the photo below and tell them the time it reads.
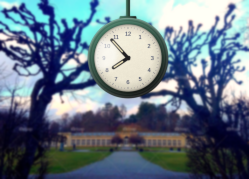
7:53
